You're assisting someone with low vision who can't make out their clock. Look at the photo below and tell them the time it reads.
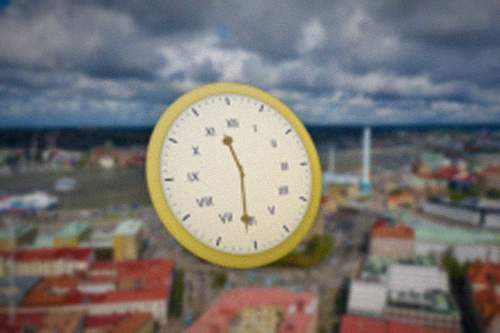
11:31
